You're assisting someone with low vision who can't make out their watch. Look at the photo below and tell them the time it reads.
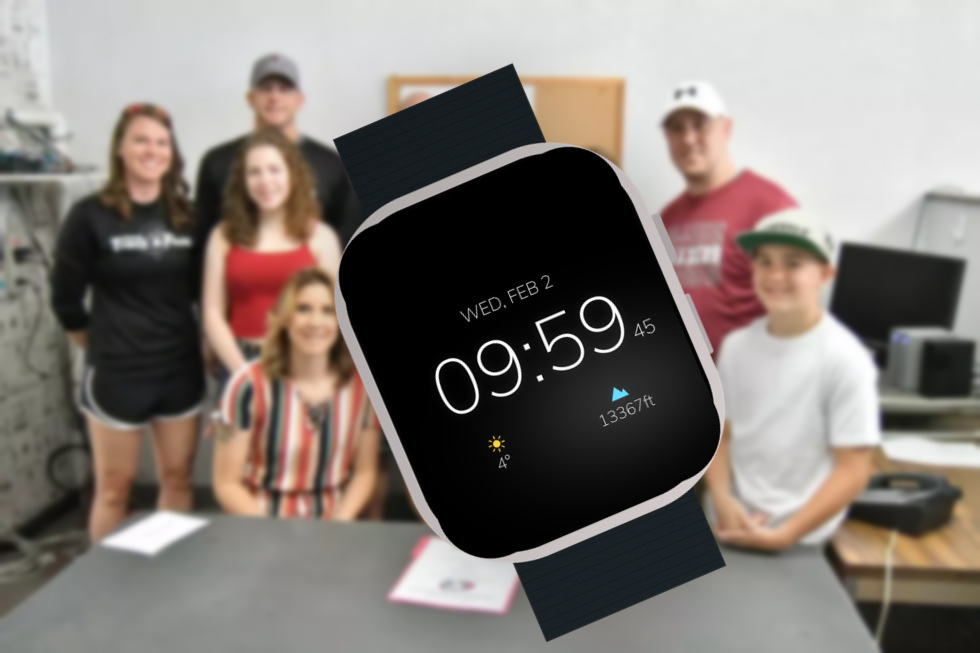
9:59:45
